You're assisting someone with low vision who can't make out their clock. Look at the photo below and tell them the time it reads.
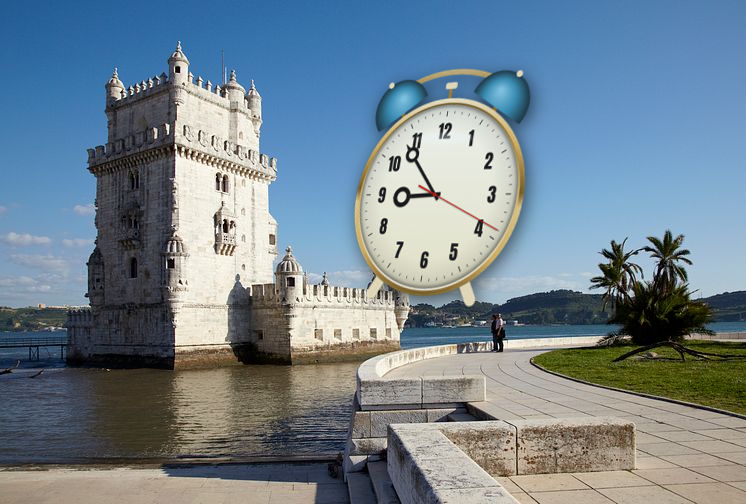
8:53:19
